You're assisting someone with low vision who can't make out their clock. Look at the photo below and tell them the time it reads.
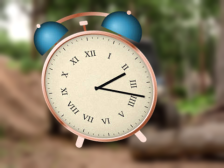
2:18
